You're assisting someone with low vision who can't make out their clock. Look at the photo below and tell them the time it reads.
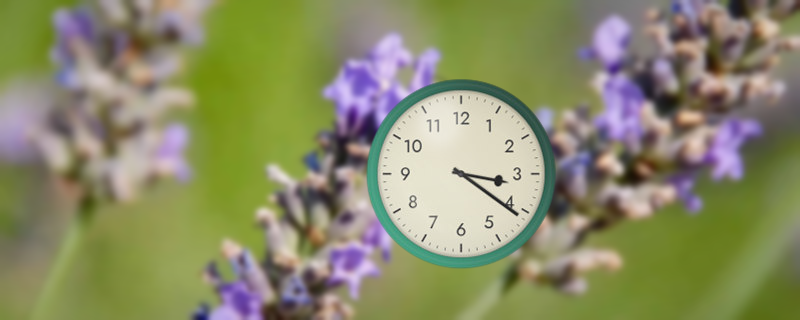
3:21
